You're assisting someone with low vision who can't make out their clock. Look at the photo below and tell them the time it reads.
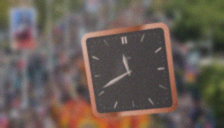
11:41
